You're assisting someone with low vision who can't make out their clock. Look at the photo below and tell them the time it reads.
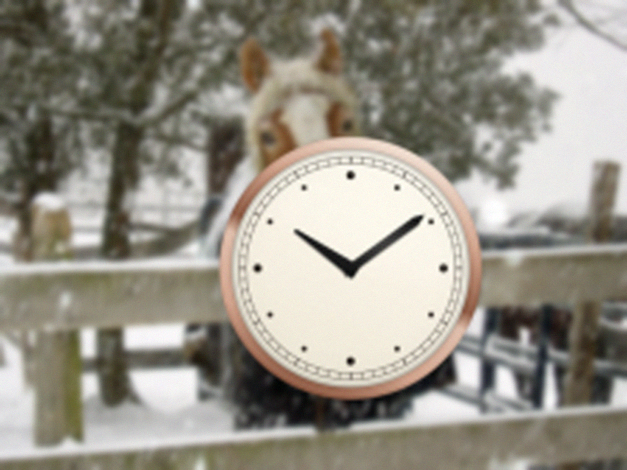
10:09
